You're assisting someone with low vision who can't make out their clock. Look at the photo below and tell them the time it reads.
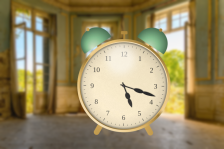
5:18
